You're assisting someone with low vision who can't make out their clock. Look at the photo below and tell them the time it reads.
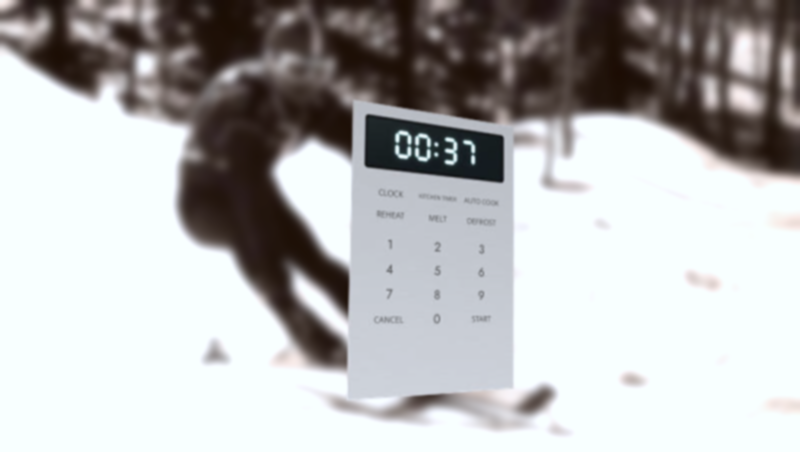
0:37
